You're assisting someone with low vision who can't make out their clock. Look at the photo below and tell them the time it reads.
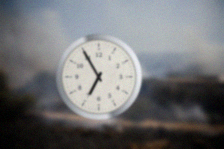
6:55
